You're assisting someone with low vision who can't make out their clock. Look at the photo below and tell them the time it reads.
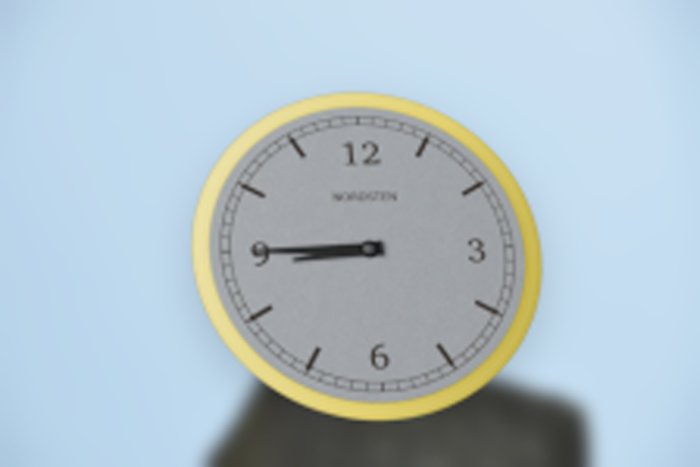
8:45
